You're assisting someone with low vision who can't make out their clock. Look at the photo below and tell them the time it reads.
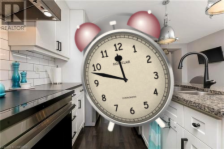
11:48
